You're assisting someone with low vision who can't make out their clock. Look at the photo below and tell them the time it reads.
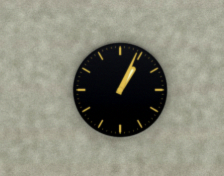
1:04
